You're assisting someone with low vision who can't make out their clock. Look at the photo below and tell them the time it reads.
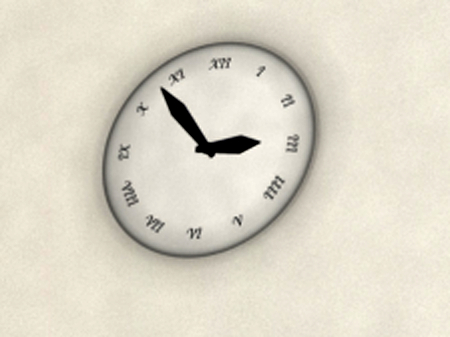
2:53
